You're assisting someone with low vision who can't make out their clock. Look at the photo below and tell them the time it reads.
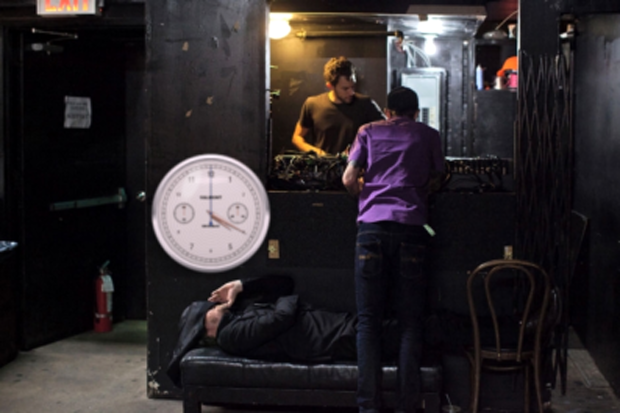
4:20
